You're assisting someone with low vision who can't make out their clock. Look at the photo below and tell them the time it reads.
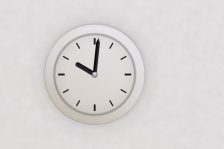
10:01
